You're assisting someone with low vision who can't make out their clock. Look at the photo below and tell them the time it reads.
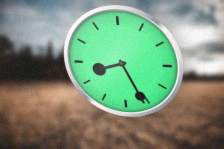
8:26
